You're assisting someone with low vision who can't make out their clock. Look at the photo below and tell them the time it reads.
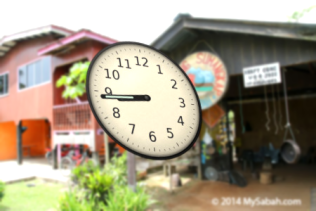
8:44
